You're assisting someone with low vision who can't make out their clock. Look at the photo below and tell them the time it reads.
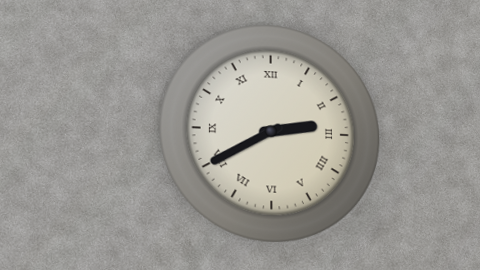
2:40
